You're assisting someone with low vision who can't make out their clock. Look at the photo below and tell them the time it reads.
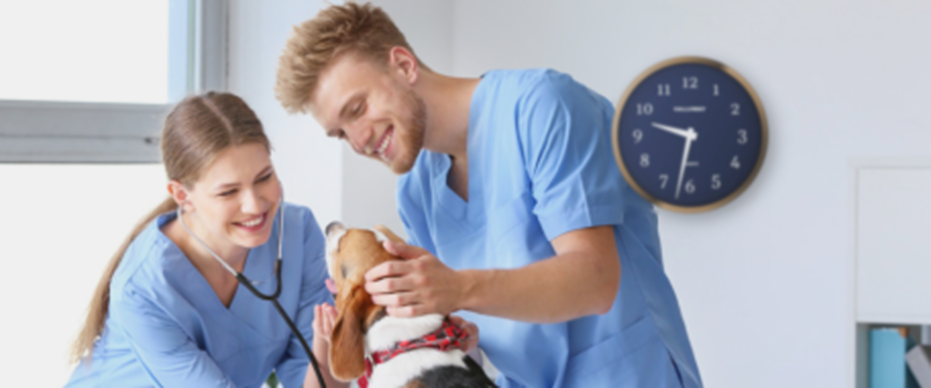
9:32
